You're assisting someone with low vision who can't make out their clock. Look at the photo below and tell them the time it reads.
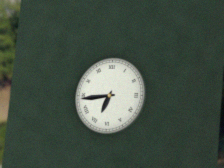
6:44
